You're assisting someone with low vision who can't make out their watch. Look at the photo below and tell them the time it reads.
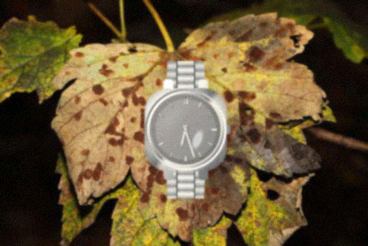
6:27
